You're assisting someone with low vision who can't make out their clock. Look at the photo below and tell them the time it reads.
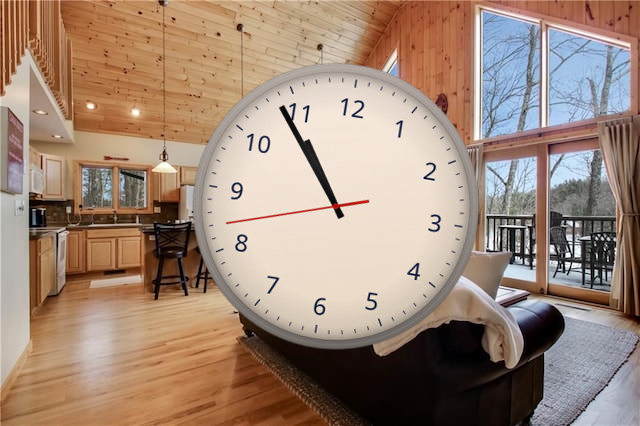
10:53:42
